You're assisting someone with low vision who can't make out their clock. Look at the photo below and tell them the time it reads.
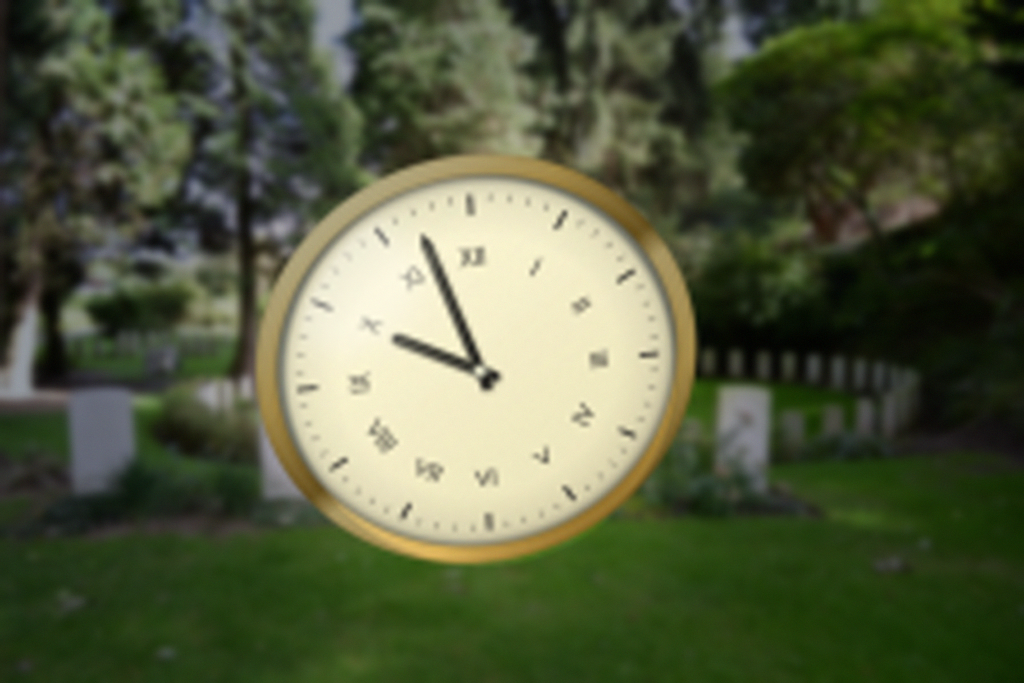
9:57
